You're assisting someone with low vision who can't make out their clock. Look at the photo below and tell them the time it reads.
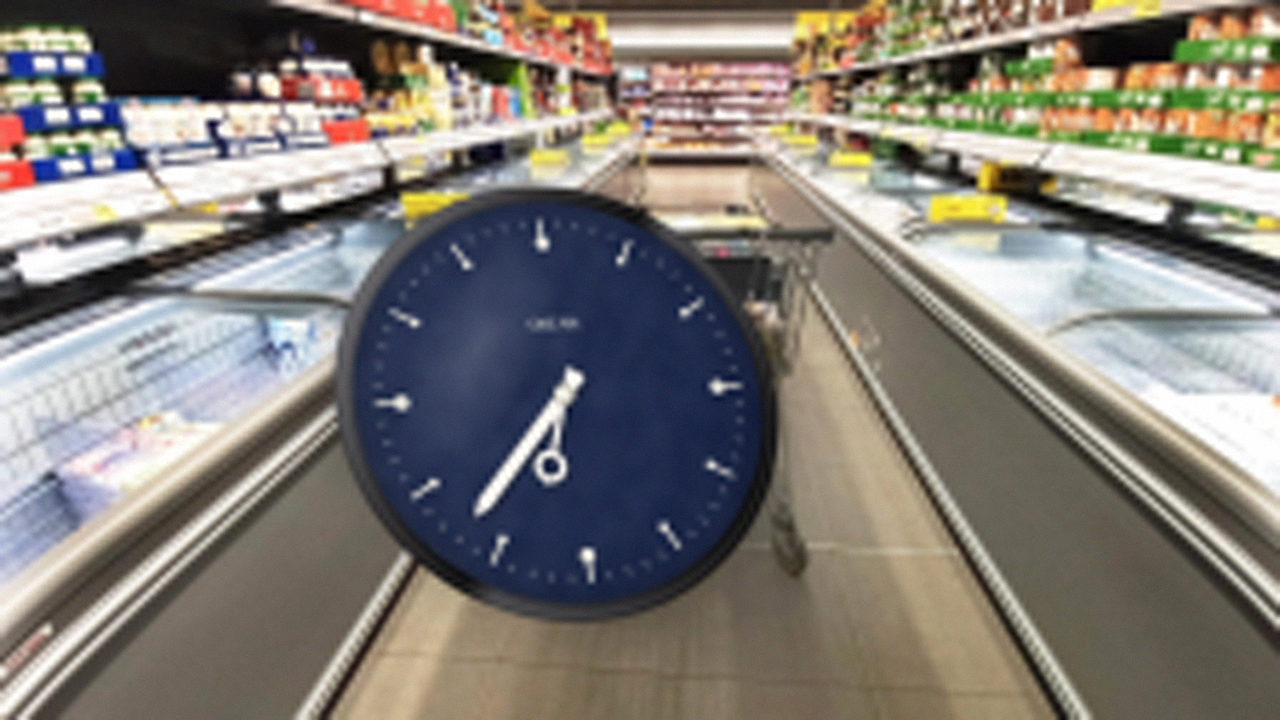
6:37
